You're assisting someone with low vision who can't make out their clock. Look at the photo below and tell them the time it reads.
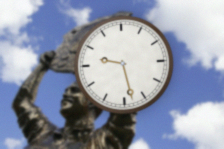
9:28
